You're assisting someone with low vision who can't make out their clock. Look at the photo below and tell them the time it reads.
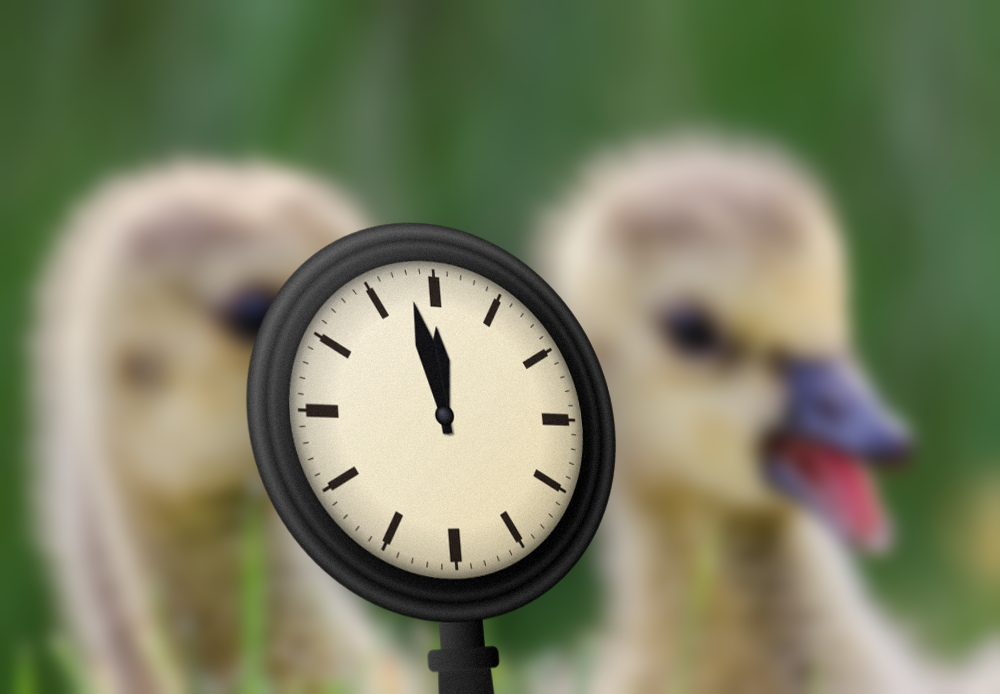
11:58
